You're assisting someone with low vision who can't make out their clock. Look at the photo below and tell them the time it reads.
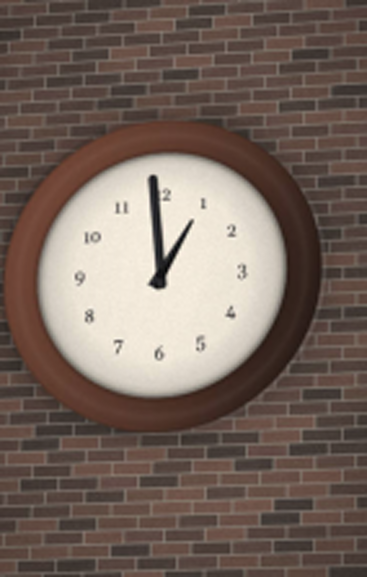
12:59
